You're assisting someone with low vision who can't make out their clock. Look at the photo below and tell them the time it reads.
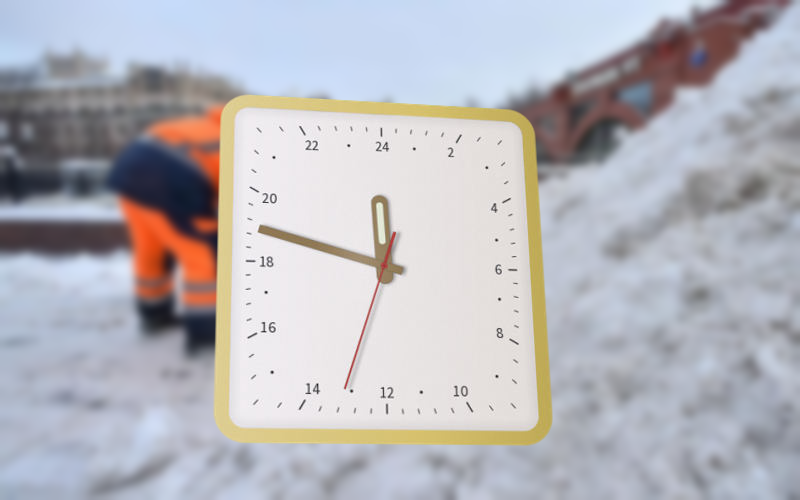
23:47:33
